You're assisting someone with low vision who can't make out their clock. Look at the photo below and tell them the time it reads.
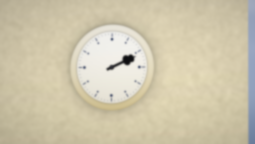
2:11
